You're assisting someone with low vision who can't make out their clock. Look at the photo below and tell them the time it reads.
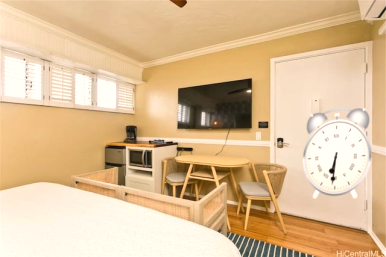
6:31
